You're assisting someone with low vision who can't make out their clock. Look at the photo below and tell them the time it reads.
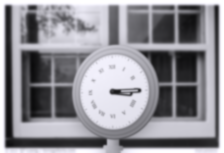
3:15
